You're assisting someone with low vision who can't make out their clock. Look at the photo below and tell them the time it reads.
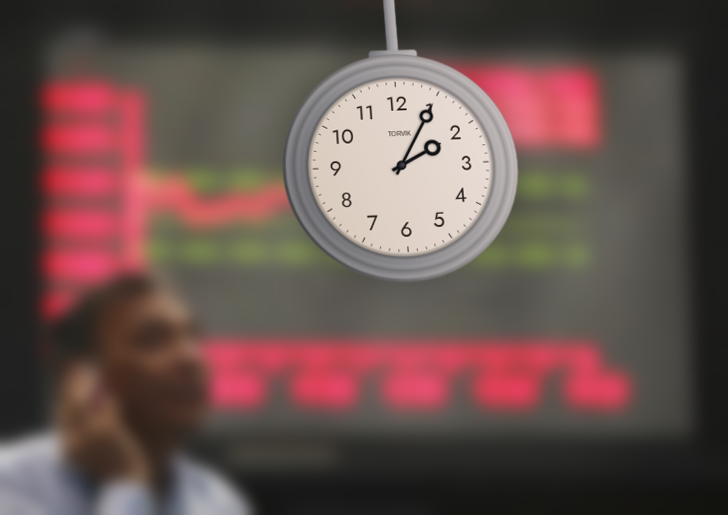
2:05
